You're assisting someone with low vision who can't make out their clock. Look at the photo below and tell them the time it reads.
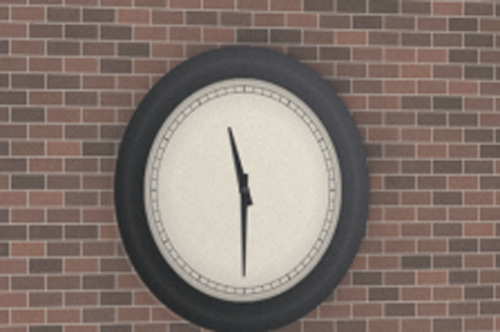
11:30
